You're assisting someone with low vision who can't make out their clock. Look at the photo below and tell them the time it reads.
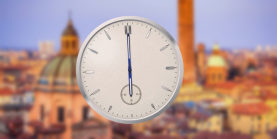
6:00
